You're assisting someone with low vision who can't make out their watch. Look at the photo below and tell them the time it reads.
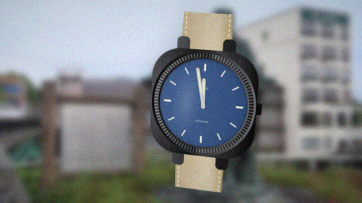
11:58
